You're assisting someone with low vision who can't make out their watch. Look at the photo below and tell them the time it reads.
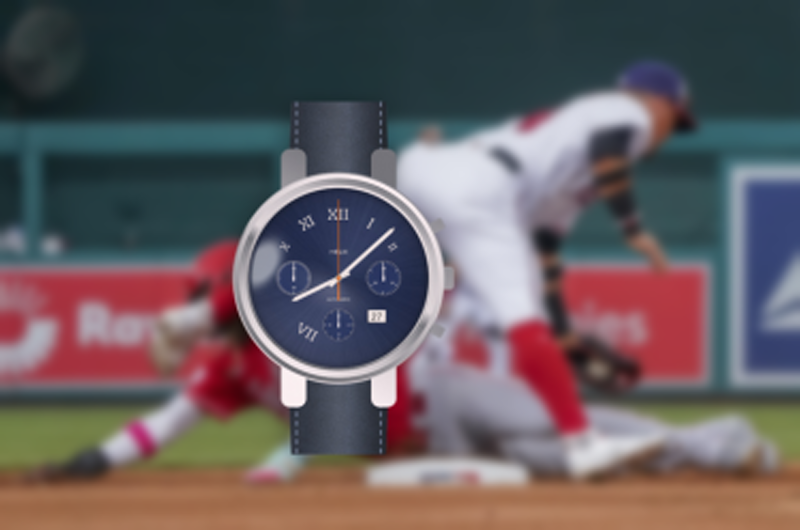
8:08
